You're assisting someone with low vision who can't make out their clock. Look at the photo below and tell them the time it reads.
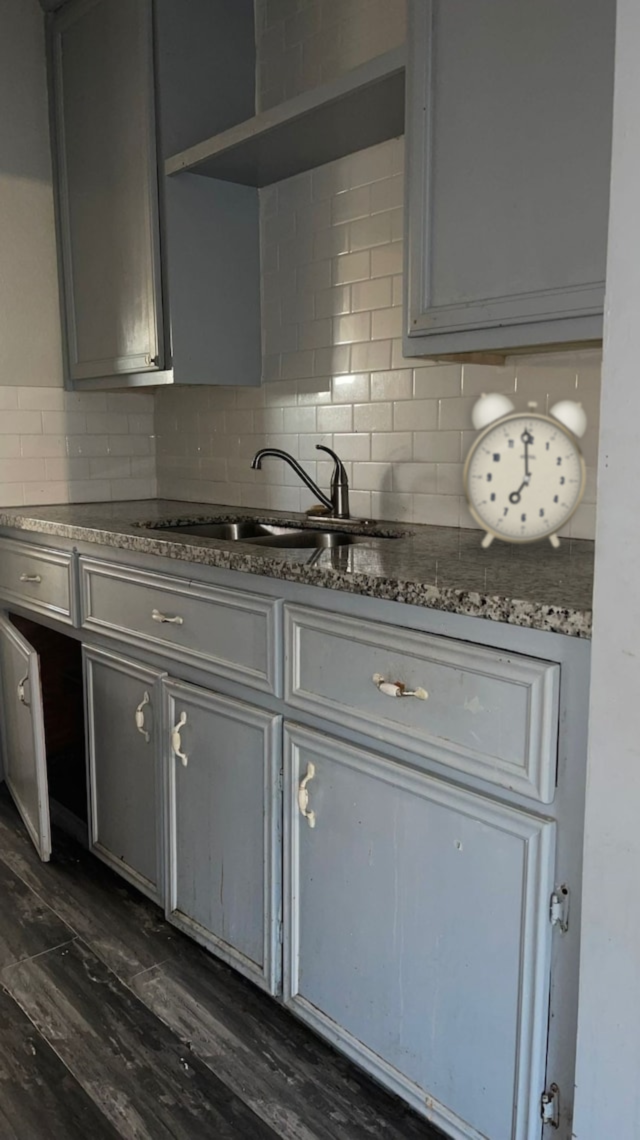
6:59
